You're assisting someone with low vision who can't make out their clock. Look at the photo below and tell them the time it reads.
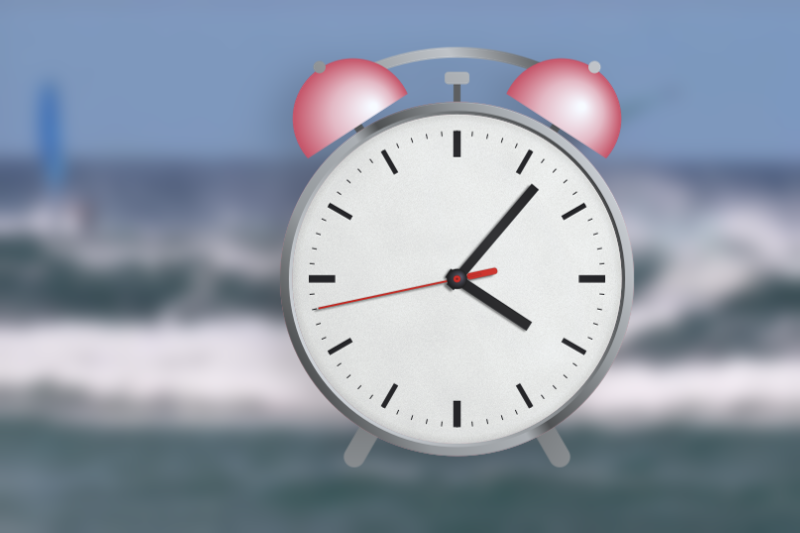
4:06:43
